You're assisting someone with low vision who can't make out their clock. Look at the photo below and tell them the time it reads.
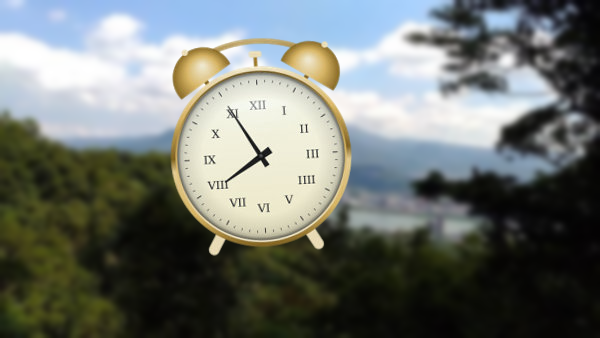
7:55
